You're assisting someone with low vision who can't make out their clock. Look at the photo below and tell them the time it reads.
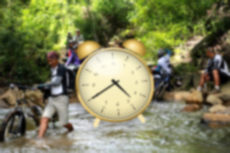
4:40
